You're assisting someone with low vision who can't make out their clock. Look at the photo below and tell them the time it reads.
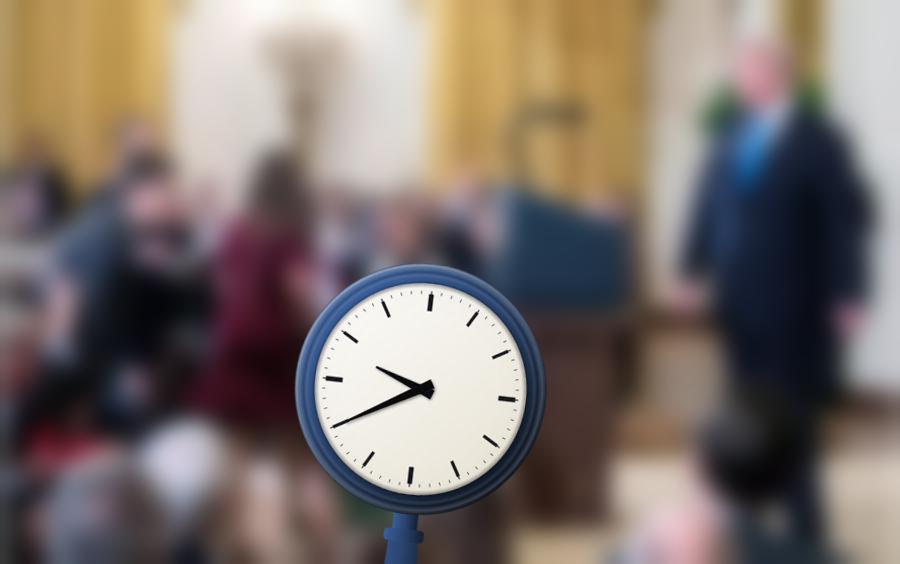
9:40
